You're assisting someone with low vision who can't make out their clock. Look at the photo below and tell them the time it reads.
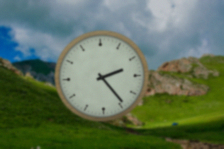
2:24
